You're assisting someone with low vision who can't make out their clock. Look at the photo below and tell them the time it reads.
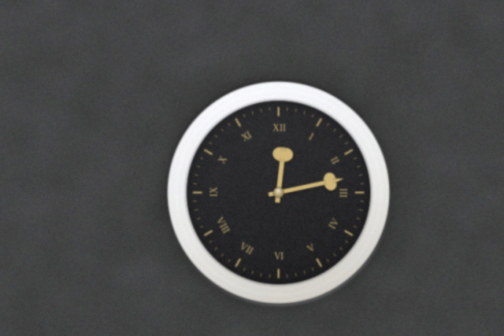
12:13
